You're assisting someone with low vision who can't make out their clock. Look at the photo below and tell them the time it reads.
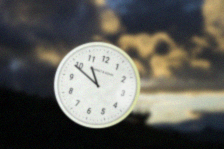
10:49
